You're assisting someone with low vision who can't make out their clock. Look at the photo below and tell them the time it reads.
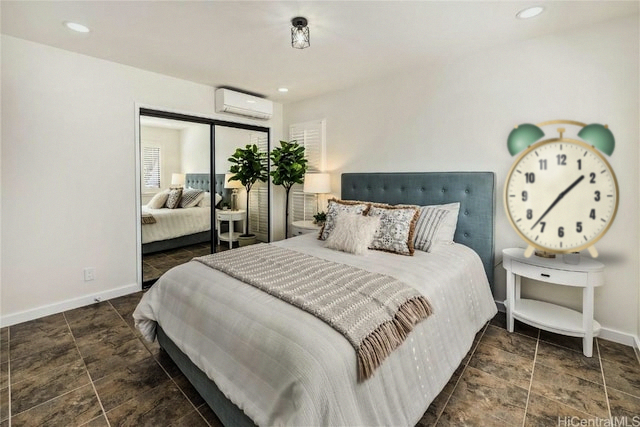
1:37
